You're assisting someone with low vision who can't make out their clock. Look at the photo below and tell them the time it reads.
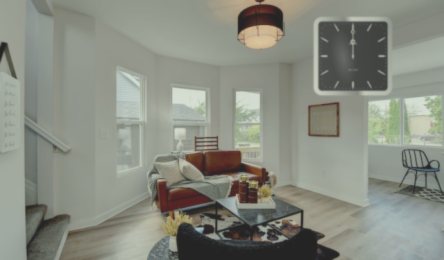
12:00
